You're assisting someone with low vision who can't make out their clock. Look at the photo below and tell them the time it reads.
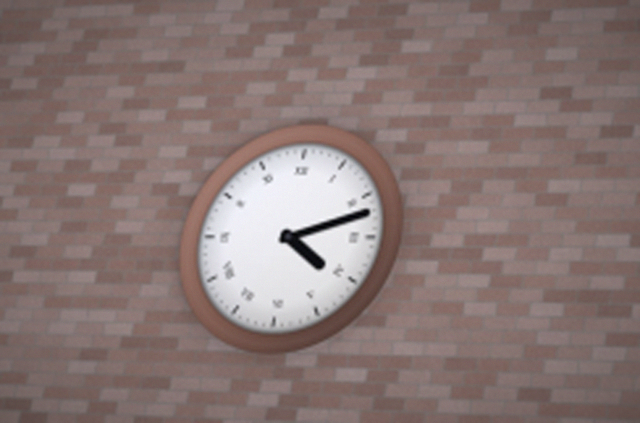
4:12
